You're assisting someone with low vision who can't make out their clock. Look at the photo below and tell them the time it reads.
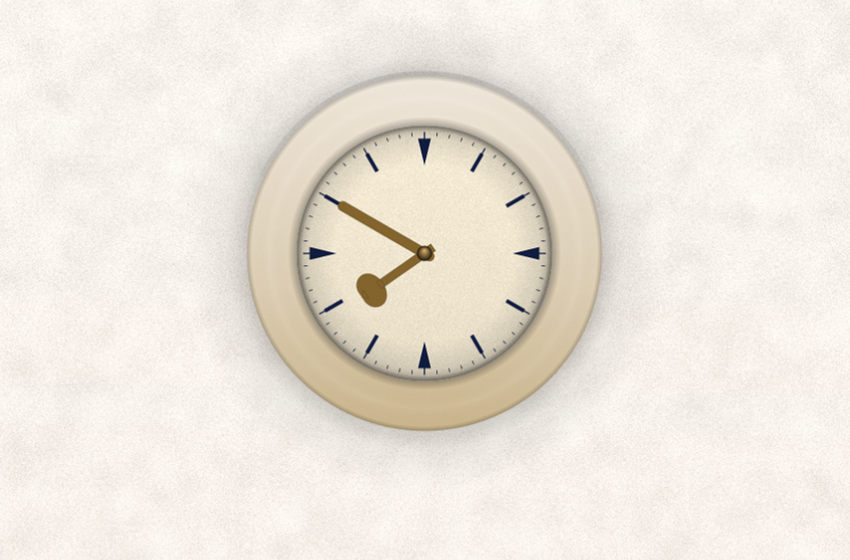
7:50
